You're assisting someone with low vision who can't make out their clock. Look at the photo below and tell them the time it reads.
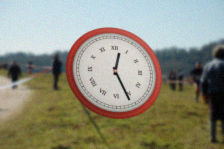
12:26
